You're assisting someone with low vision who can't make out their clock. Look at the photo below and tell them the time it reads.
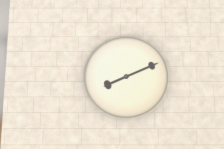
8:11
